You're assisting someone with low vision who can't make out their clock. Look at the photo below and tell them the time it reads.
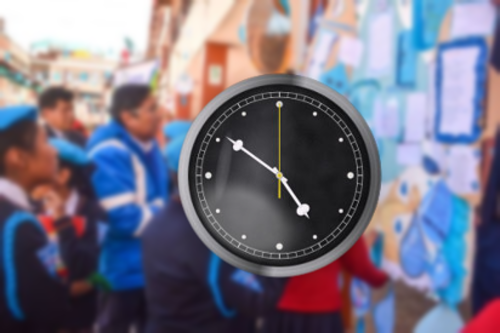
4:51:00
